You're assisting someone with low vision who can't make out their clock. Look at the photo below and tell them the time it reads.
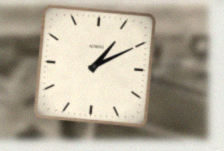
1:10
